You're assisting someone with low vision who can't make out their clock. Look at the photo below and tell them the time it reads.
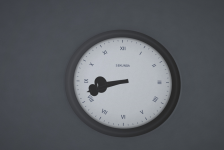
8:42
